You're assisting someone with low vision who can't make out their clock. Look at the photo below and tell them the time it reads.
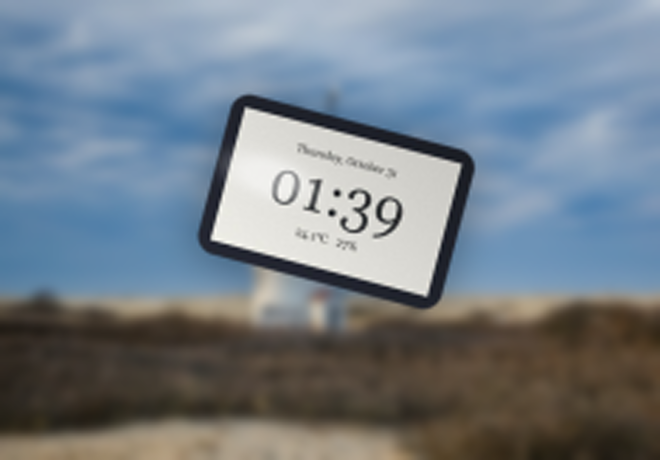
1:39
